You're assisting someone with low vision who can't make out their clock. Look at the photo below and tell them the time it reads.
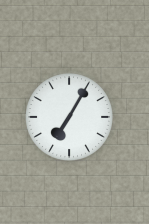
7:05
